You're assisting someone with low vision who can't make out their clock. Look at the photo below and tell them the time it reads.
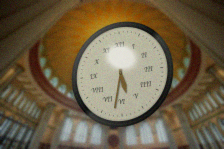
5:32
